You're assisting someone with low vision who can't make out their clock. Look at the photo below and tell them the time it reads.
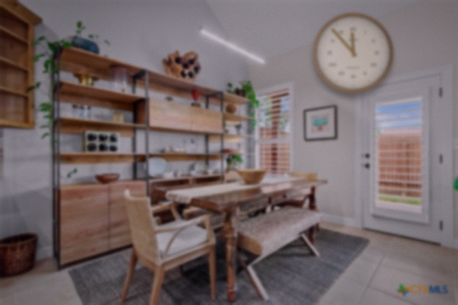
11:53
